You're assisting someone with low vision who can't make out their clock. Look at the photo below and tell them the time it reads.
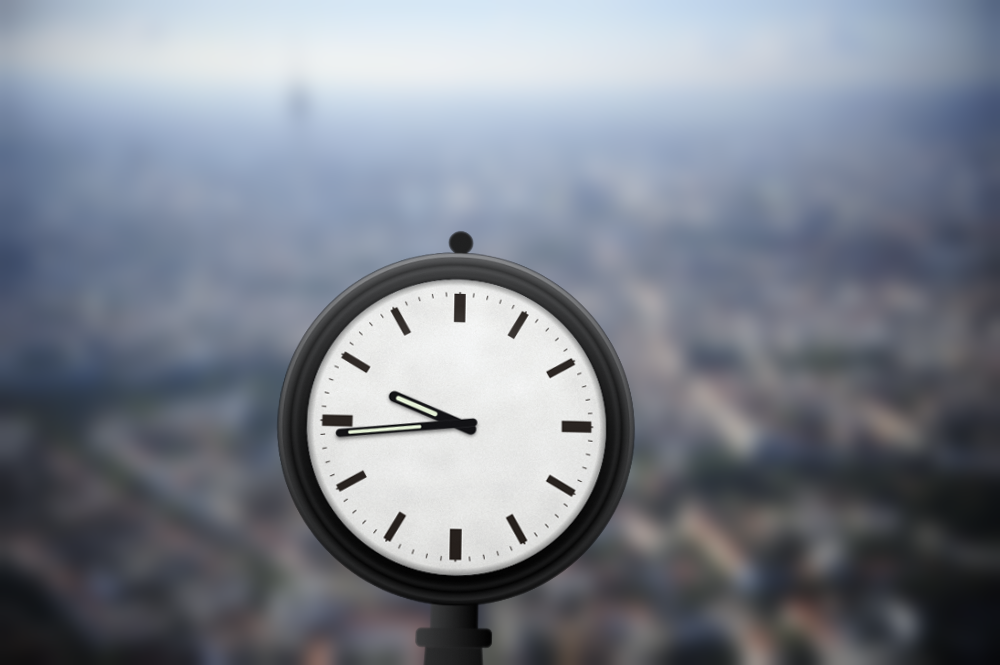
9:44
